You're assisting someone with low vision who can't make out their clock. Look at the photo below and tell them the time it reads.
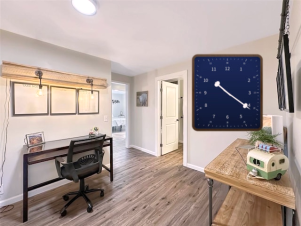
10:21
